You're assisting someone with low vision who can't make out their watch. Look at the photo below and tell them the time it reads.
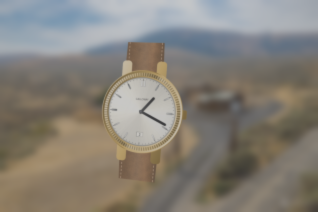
1:19
